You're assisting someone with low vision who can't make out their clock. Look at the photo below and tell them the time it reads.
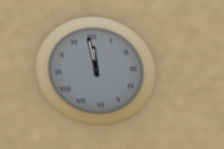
11:59
